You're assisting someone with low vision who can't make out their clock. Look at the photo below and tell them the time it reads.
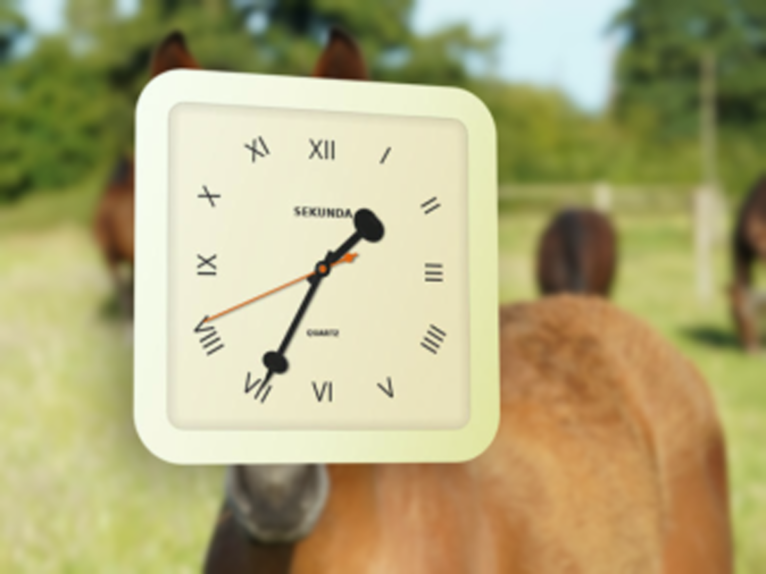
1:34:41
